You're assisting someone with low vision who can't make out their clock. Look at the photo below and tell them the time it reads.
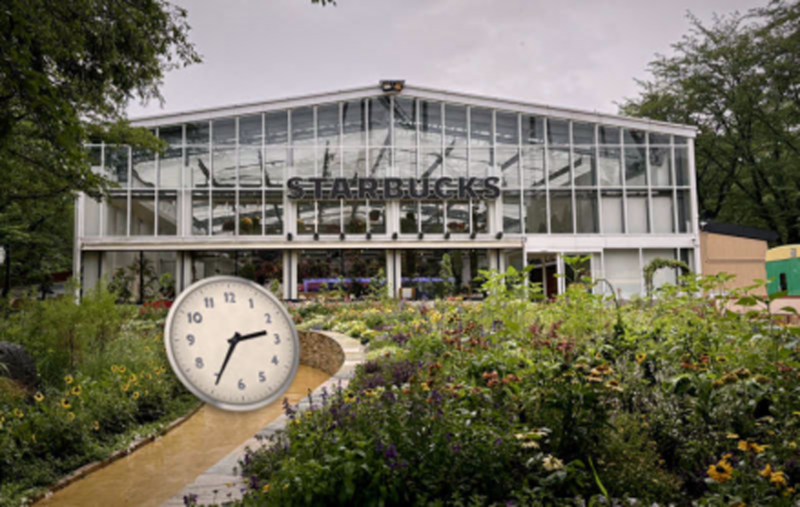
2:35
